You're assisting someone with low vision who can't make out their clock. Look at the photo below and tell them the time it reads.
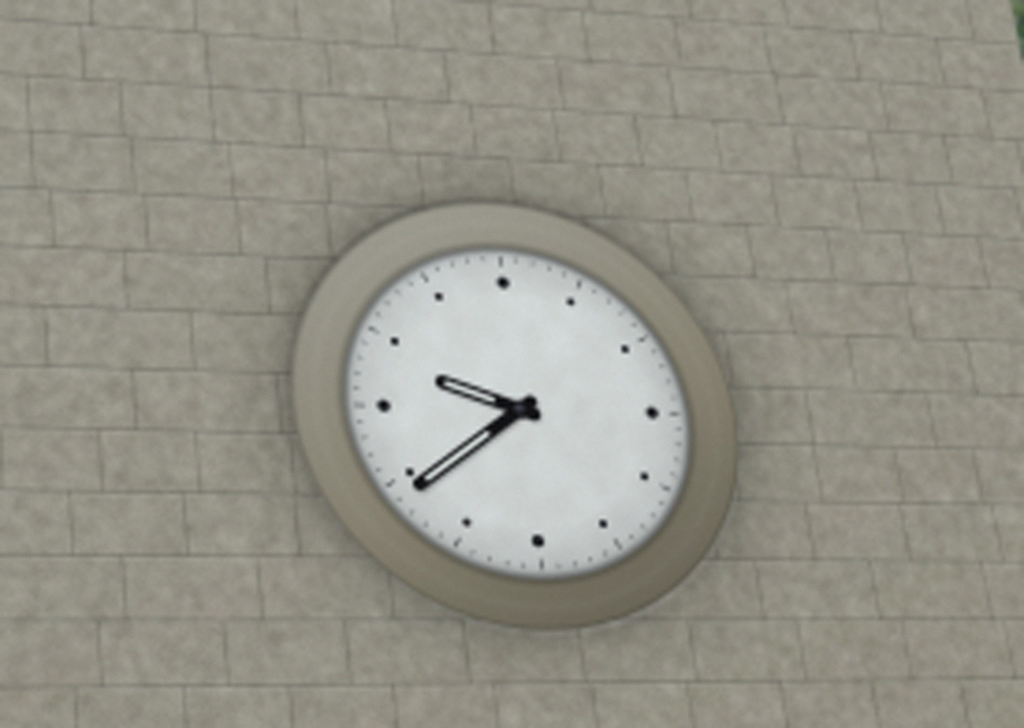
9:39
